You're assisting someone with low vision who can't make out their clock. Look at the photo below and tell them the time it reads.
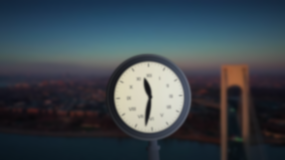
11:32
